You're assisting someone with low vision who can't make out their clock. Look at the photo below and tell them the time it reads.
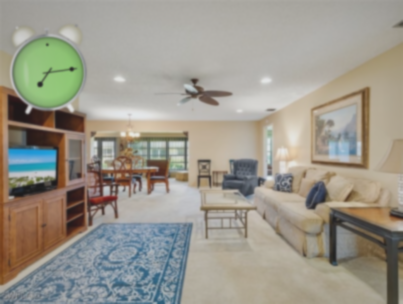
7:14
